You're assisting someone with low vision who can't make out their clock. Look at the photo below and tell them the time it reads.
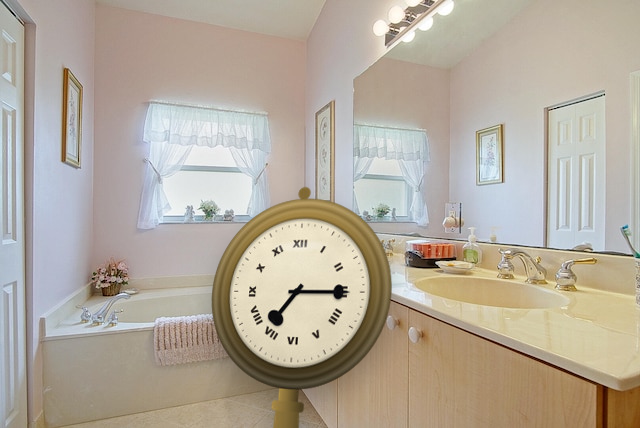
7:15
